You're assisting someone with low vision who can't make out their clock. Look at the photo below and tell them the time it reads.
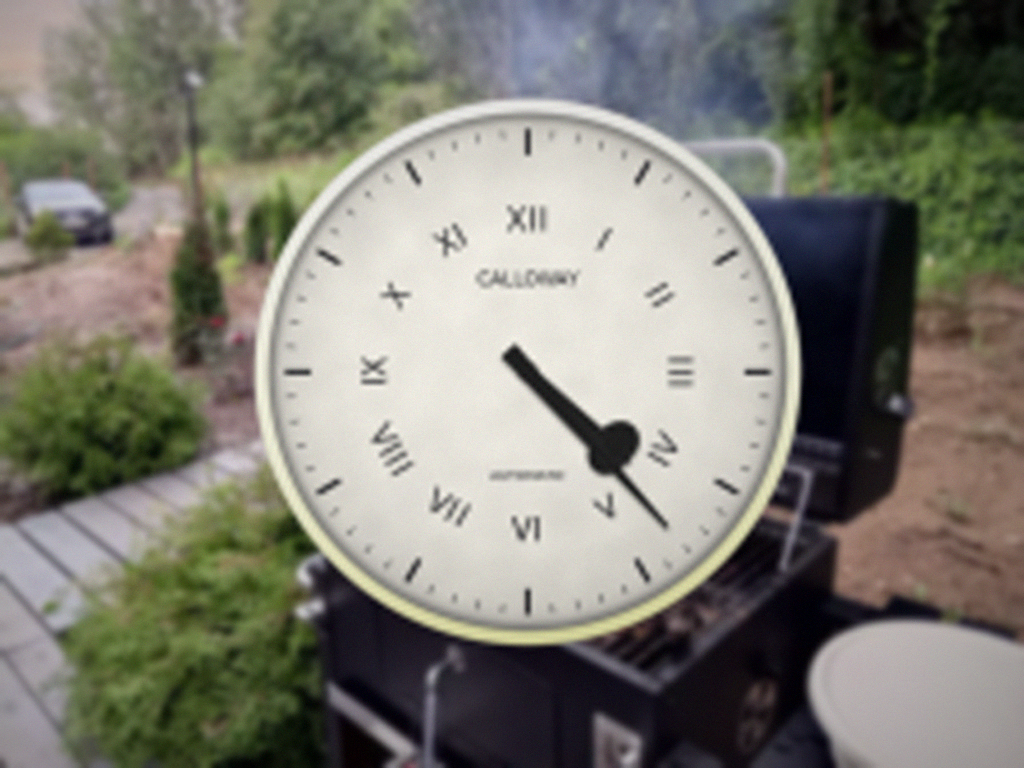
4:23
